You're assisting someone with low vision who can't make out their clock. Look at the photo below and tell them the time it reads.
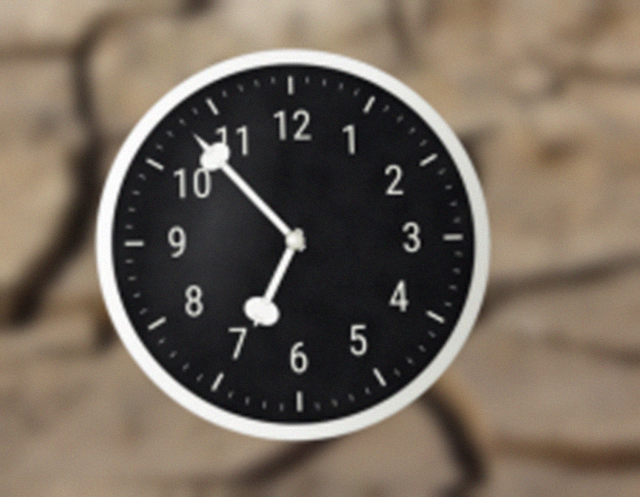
6:53
